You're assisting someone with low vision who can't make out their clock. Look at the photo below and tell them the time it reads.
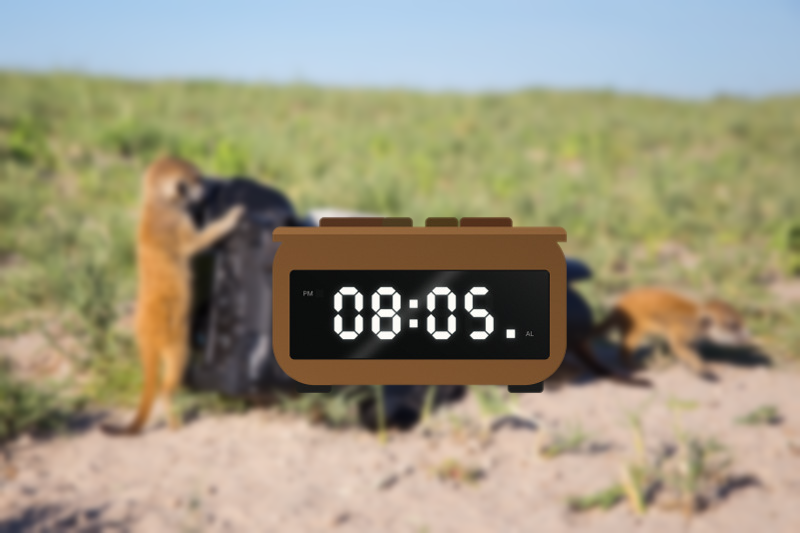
8:05
